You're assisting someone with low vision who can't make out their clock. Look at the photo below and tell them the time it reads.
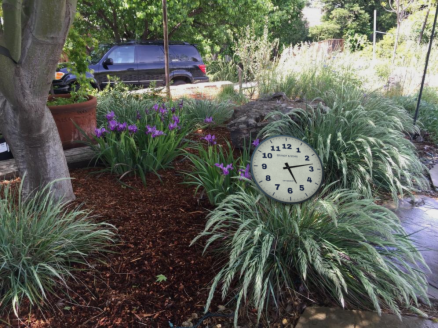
5:13
